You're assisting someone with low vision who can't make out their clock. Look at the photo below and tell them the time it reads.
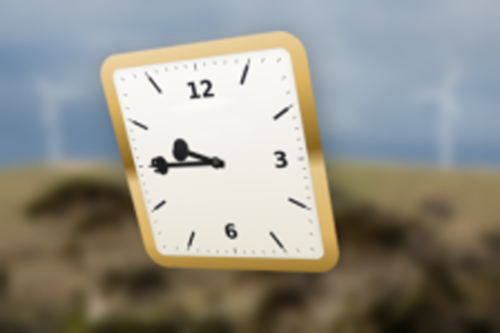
9:45
